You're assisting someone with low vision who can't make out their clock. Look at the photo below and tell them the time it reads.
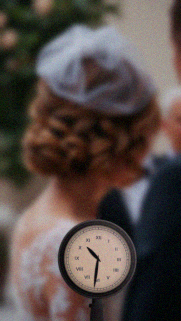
10:31
